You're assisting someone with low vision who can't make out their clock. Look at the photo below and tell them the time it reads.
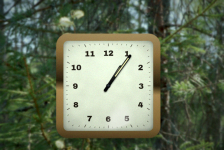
1:06
